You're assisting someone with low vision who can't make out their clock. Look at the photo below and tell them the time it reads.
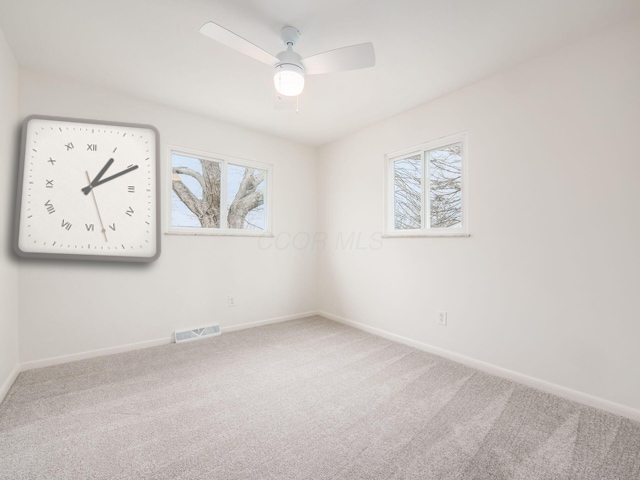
1:10:27
